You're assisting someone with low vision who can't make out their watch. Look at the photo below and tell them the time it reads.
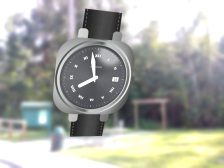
7:58
